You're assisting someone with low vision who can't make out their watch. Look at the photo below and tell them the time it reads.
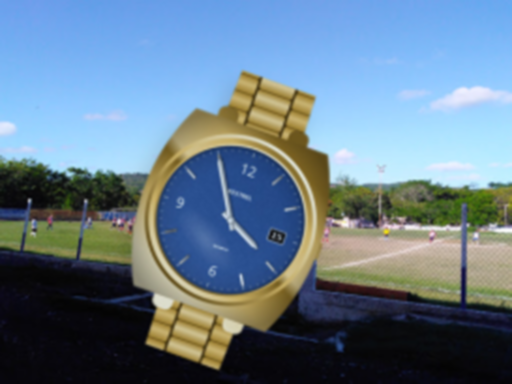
3:55
